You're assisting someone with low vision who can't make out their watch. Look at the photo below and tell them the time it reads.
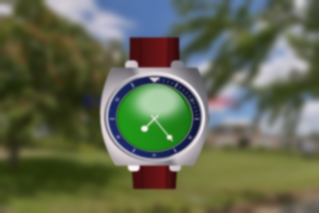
7:24
